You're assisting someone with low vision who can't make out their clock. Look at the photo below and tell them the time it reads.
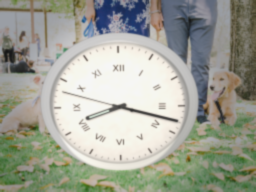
8:17:48
